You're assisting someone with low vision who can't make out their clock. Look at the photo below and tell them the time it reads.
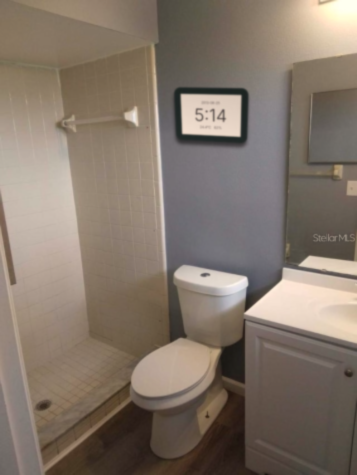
5:14
